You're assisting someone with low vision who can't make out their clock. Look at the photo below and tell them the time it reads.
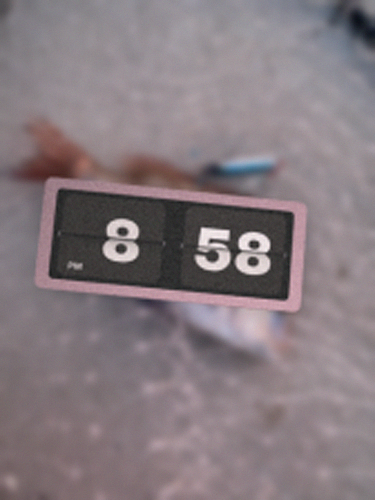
8:58
